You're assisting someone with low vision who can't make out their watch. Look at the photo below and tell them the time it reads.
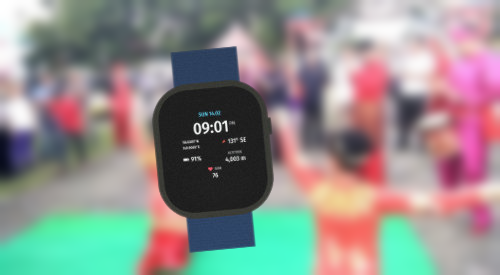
9:01
